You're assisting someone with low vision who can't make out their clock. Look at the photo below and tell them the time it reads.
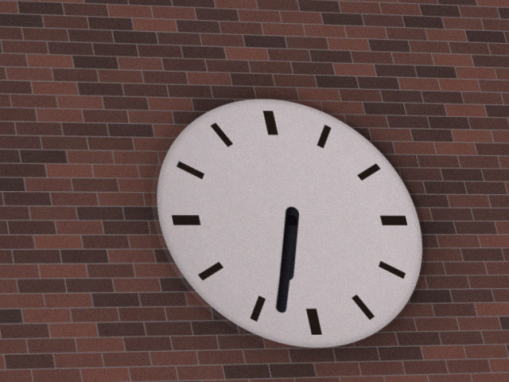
6:33
